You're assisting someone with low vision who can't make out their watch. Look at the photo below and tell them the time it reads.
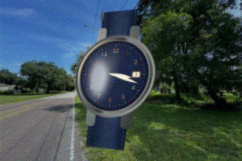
3:18
